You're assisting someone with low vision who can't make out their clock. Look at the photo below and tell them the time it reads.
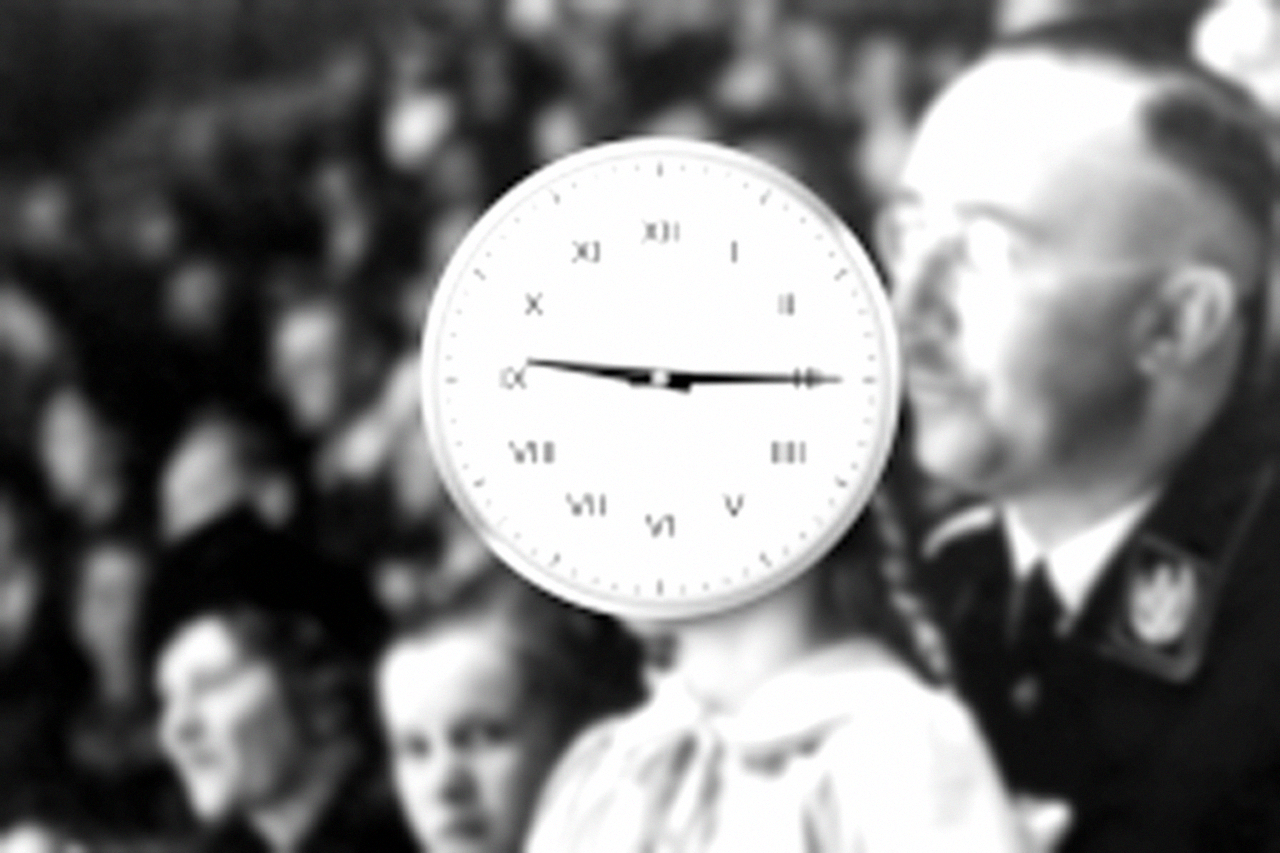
9:15
